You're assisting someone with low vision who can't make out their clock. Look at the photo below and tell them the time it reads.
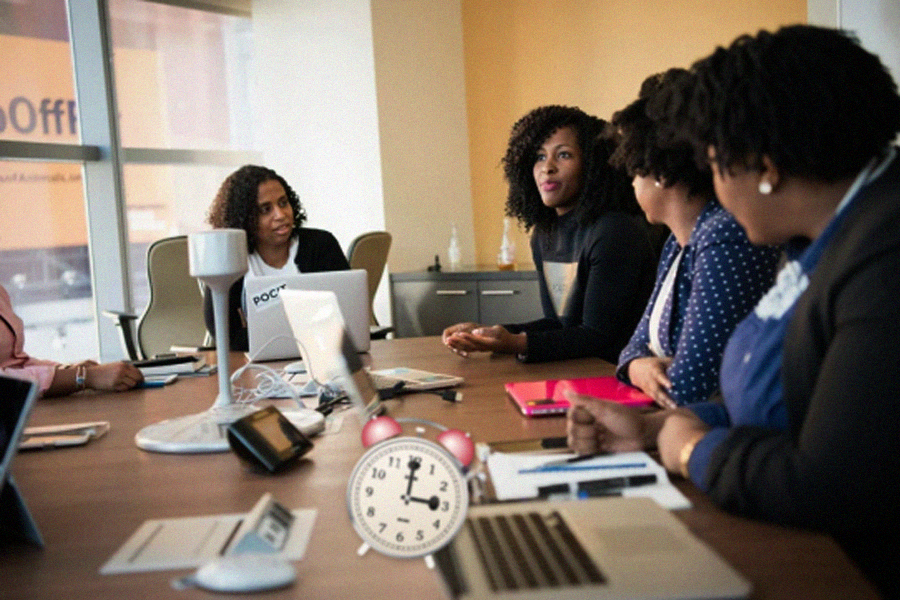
3:00
